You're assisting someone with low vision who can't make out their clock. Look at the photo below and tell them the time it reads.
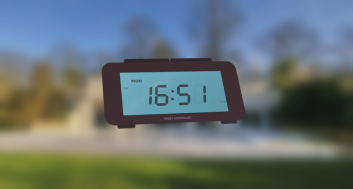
16:51
